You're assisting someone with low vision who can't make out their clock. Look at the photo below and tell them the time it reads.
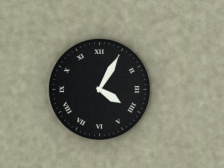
4:05
